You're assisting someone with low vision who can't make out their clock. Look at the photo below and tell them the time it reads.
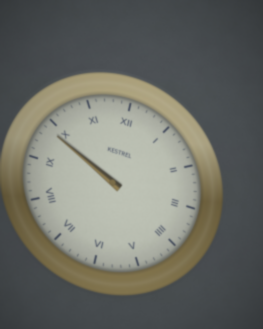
9:49
